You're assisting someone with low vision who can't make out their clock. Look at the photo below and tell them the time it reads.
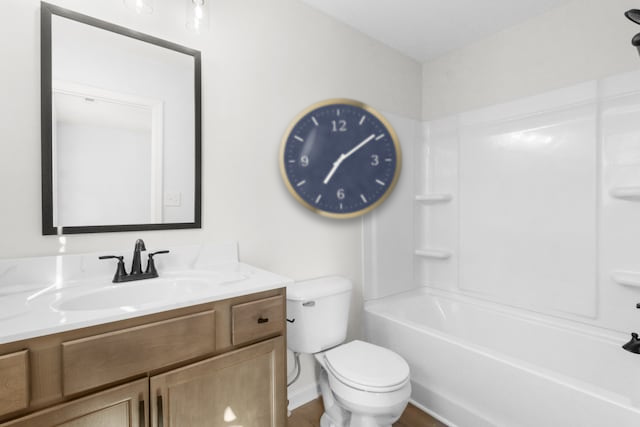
7:09
